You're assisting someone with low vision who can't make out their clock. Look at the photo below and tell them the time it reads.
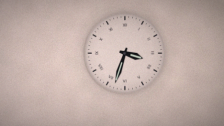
3:33
